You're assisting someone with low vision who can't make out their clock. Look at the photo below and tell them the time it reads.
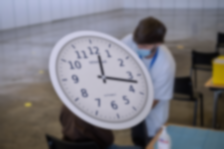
12:17
